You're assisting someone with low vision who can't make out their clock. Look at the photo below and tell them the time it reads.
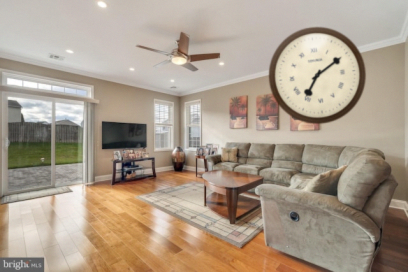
7:10
